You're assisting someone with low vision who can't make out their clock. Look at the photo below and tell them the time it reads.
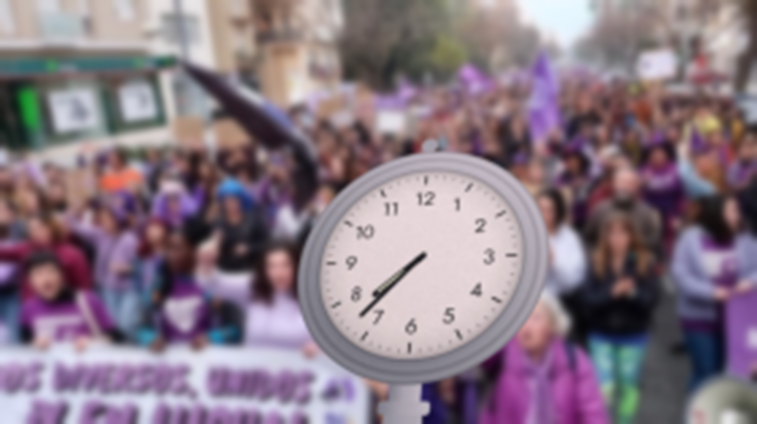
7:37
